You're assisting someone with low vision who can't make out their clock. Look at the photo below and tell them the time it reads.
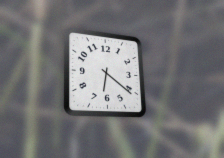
6:21
